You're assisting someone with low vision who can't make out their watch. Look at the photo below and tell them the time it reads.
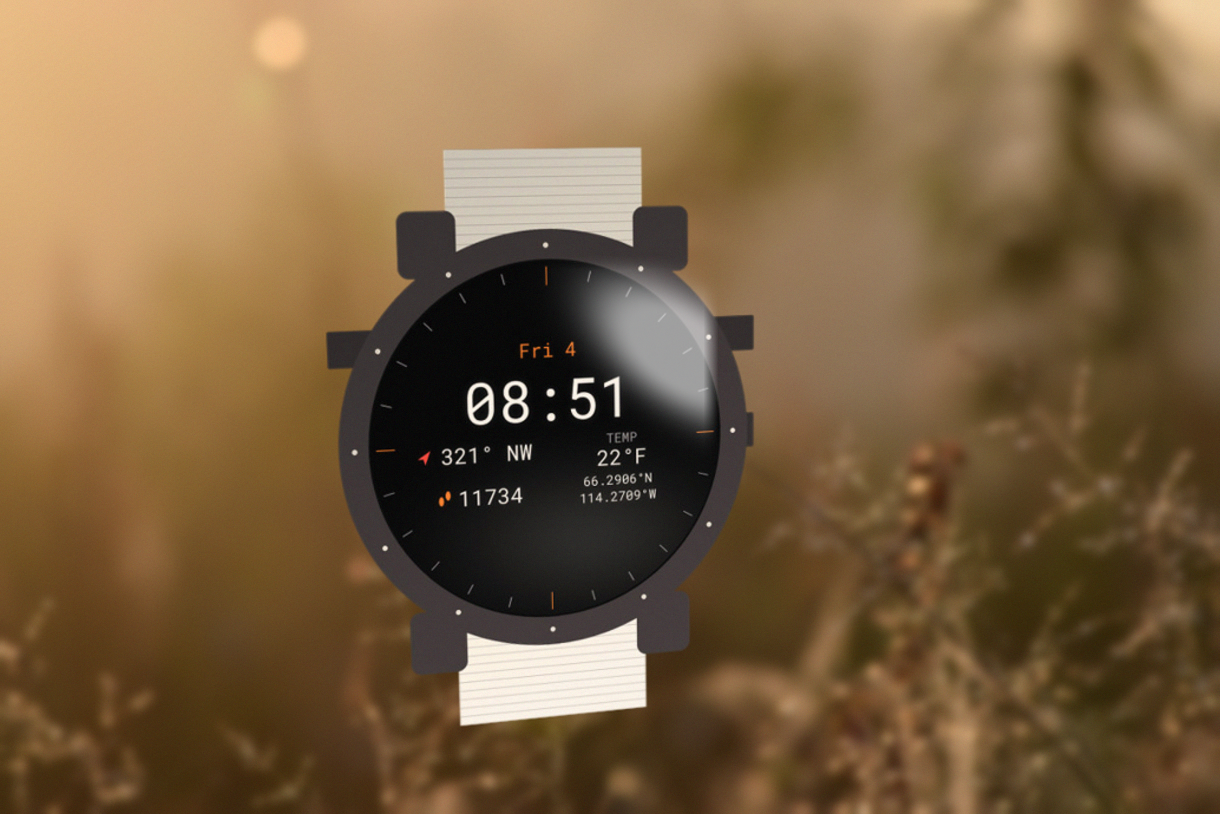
8:51
